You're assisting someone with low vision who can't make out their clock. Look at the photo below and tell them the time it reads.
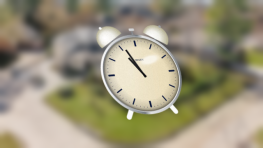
10:56
